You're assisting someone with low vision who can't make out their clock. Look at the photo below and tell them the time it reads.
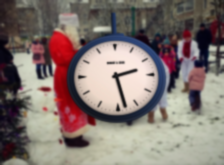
2:28
